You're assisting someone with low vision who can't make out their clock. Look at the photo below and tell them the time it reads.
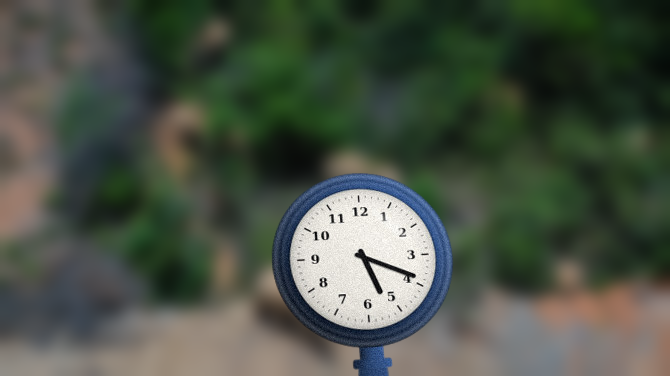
5:19
